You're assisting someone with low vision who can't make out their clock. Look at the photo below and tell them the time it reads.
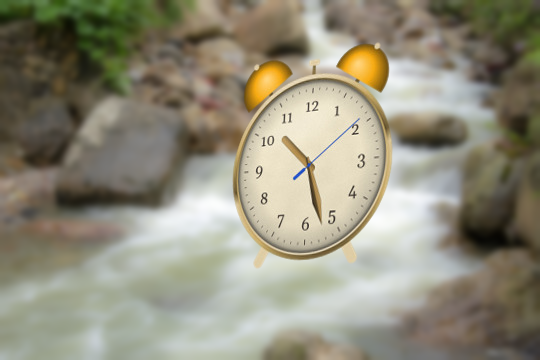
10:27:09
